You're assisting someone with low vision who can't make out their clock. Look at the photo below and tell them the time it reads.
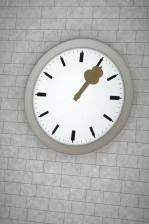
1:06
